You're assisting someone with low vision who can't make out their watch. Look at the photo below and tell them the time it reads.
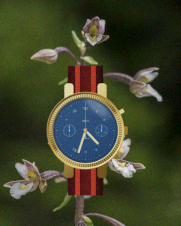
4:33
